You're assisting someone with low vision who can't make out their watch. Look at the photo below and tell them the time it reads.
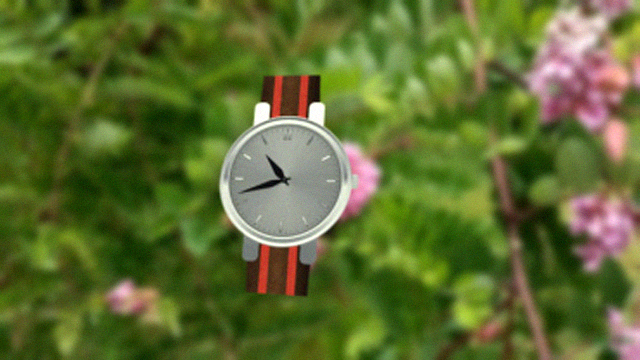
10:42
